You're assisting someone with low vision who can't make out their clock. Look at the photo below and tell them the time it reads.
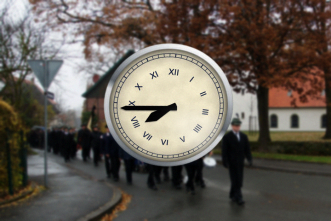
7:44
